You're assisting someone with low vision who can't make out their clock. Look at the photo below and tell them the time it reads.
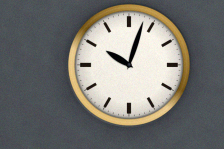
10:03
